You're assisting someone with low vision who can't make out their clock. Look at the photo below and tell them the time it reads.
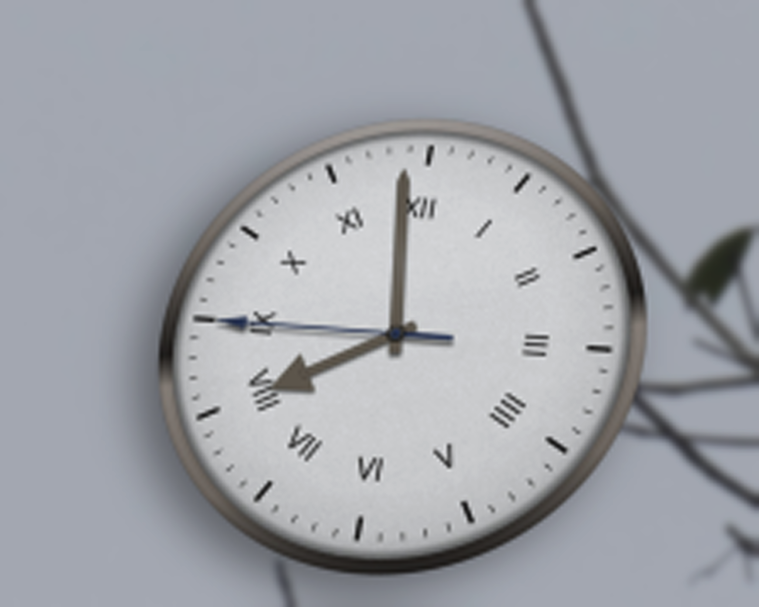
7:58:45
